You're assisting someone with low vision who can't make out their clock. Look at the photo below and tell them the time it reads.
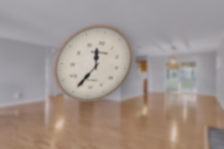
11:35
